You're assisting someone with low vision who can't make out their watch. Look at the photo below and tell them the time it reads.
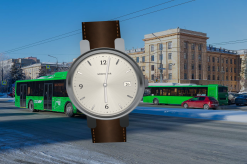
6:02
